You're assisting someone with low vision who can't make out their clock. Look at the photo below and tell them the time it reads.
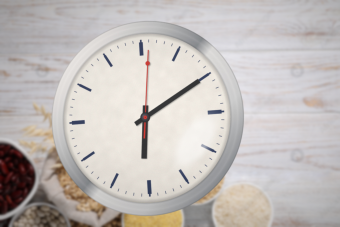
6:10:01
